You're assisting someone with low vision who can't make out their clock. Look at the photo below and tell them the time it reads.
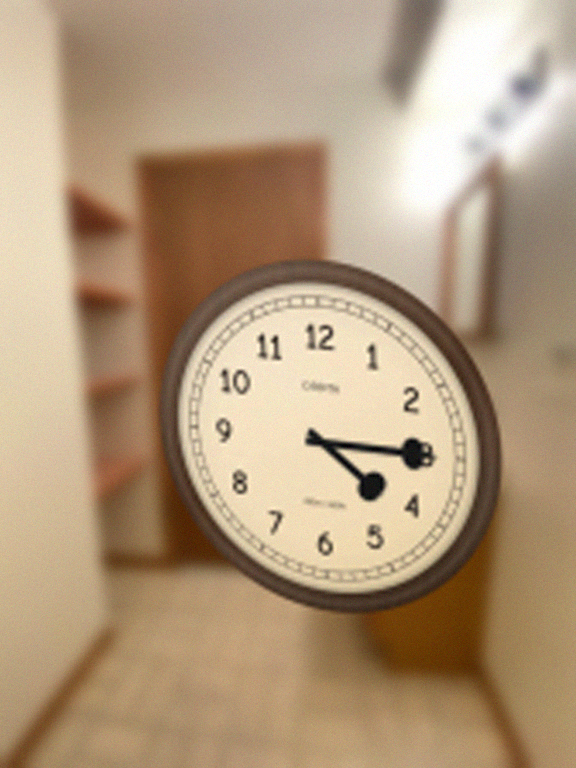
4:15
